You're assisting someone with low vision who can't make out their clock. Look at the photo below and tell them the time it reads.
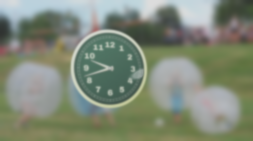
9:42
